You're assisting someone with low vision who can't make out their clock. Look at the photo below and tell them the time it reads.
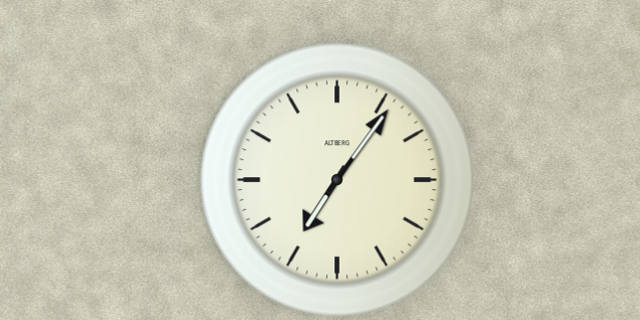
7:06
